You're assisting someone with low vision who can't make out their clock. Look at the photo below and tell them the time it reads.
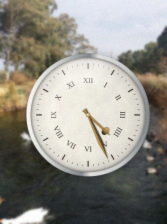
4:26
